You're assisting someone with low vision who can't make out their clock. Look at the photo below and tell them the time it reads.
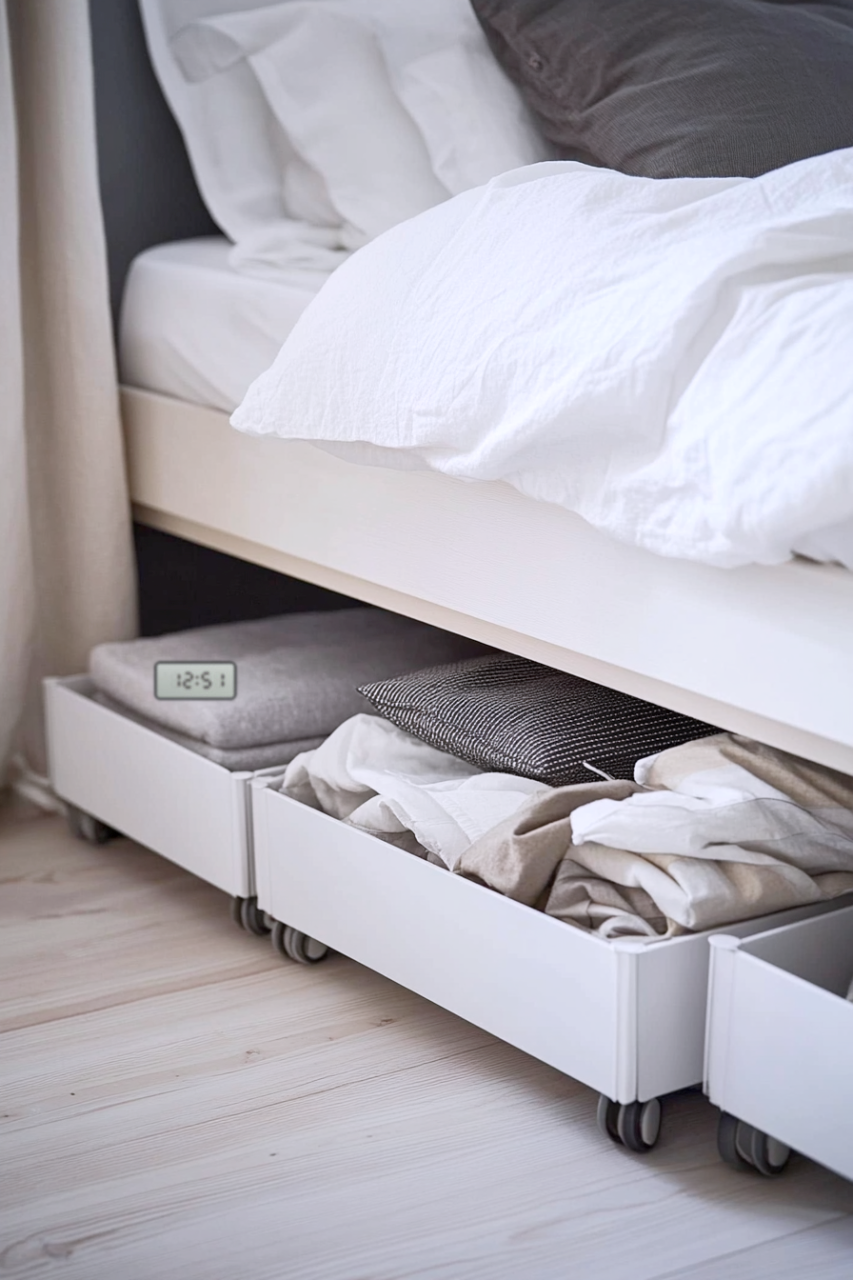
12:51
